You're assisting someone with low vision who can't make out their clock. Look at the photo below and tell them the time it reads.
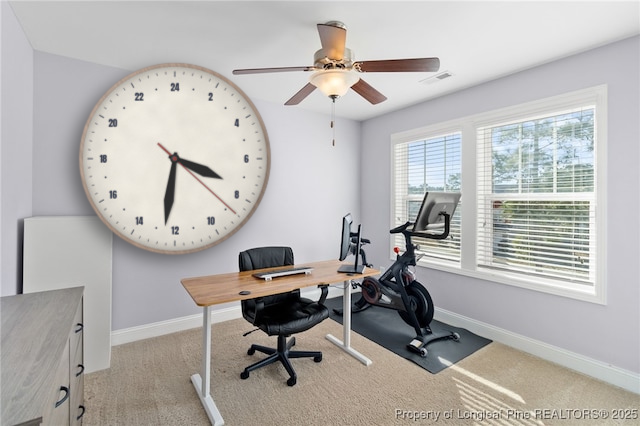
7:31:22
